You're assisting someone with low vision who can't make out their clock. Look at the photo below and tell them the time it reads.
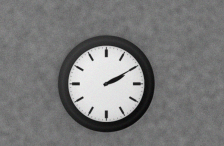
2:10
